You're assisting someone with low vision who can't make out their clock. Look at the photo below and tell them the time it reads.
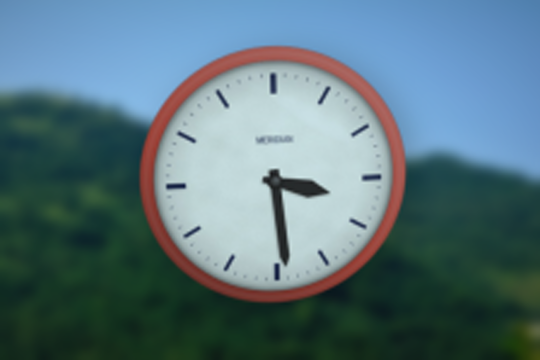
3:29
